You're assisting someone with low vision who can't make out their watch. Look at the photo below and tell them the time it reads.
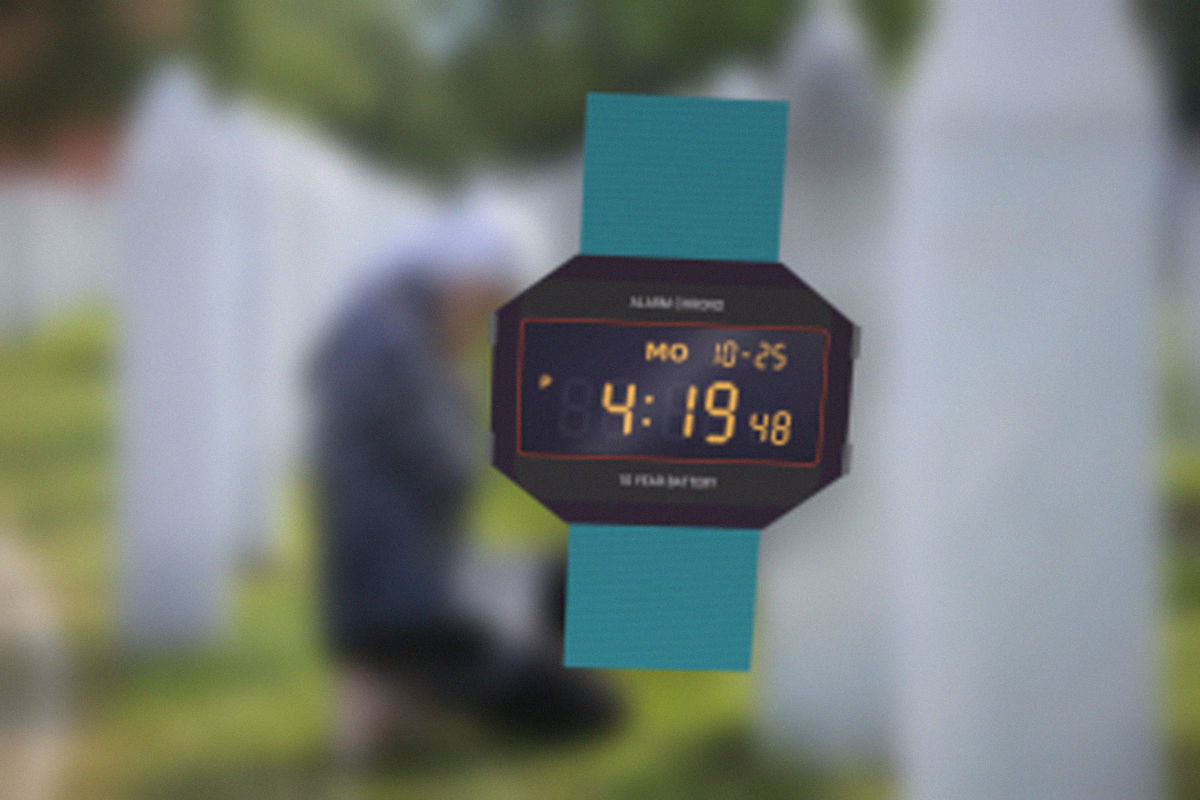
4:19:48
